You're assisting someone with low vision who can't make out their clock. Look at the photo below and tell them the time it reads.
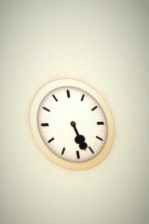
5:27
